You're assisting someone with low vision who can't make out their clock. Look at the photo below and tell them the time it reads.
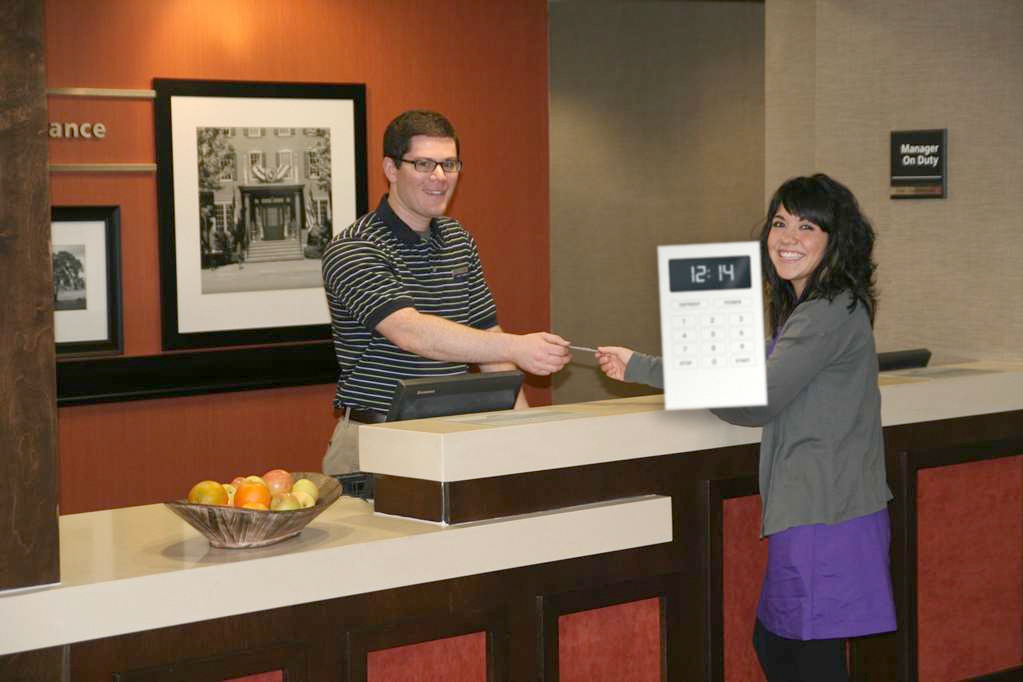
12:14
